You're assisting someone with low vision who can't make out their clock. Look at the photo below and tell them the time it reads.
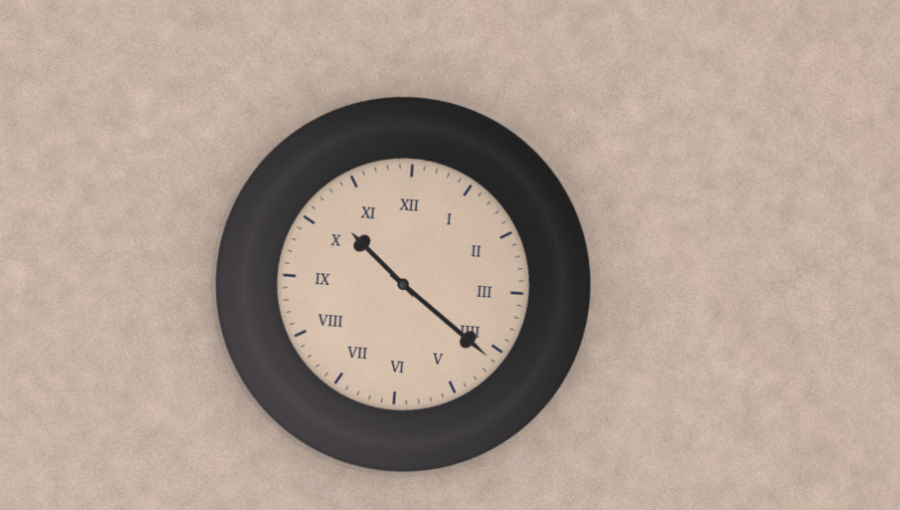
10:21
